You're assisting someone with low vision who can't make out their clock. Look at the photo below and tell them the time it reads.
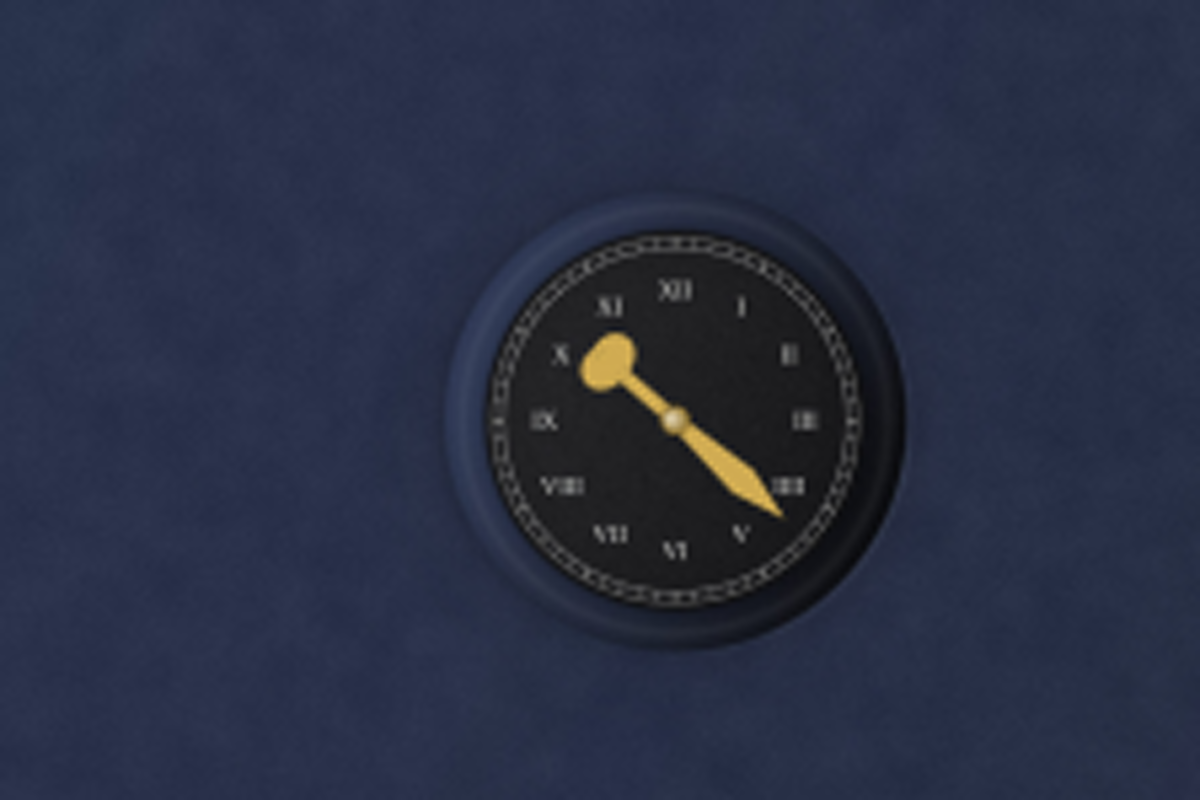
10:22
